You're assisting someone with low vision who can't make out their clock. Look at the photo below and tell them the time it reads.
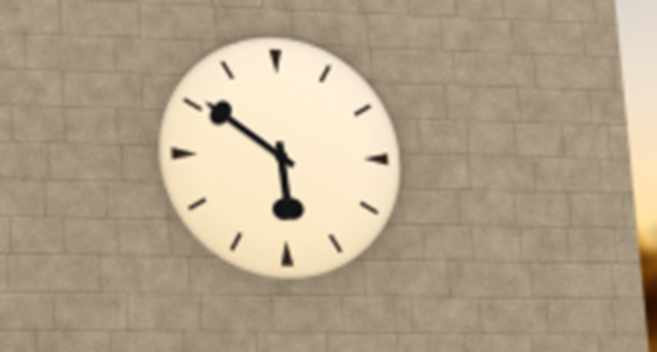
5:51
